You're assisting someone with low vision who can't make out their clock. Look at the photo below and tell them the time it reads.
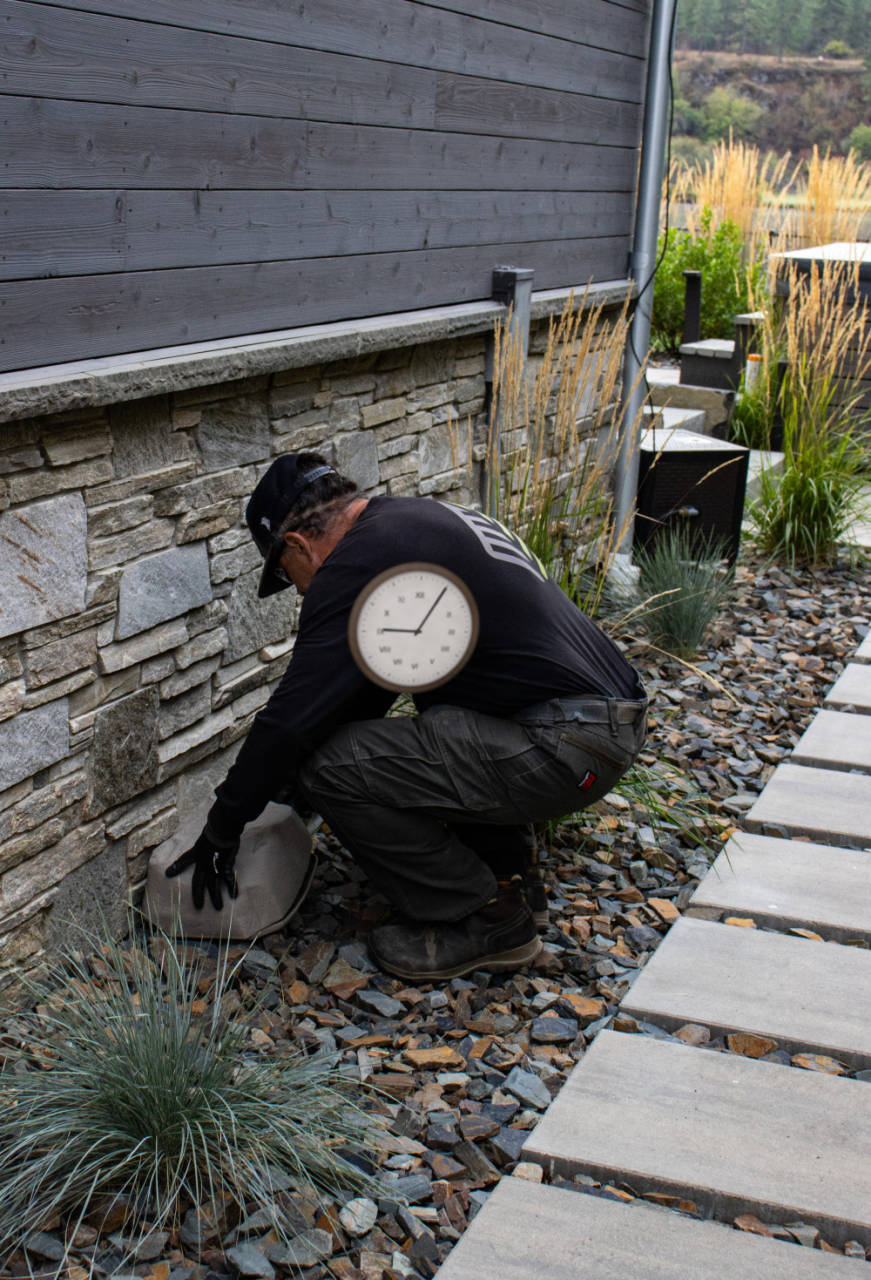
9:05
